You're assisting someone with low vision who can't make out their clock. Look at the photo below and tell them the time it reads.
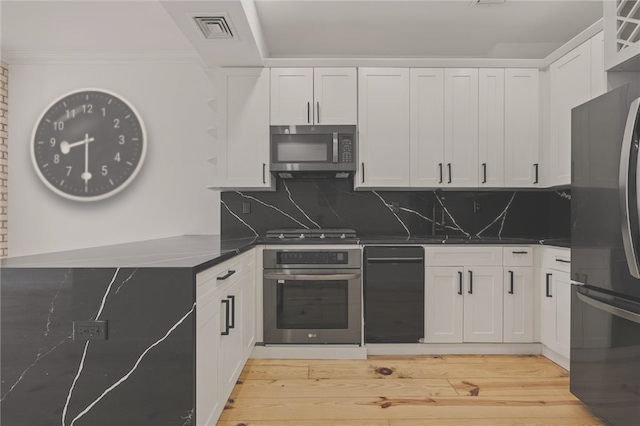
8:30
